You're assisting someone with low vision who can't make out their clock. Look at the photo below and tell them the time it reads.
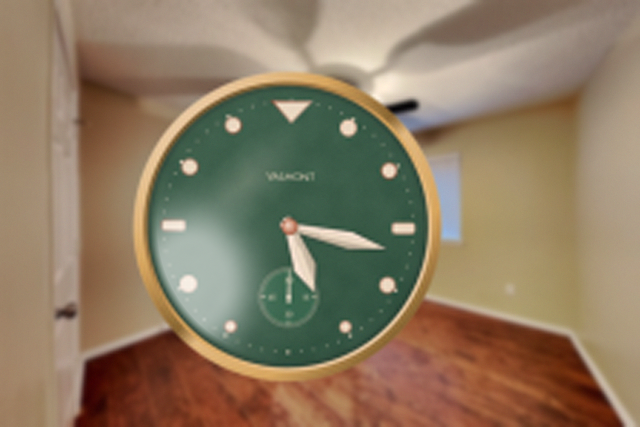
5:17
